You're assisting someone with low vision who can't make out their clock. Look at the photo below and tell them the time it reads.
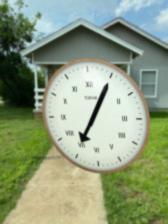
7:05
